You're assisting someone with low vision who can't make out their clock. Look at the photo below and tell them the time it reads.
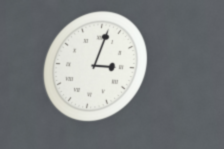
3:02
